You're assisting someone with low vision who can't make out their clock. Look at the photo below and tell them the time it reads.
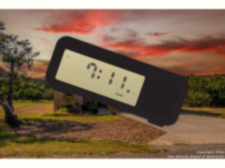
7:11
